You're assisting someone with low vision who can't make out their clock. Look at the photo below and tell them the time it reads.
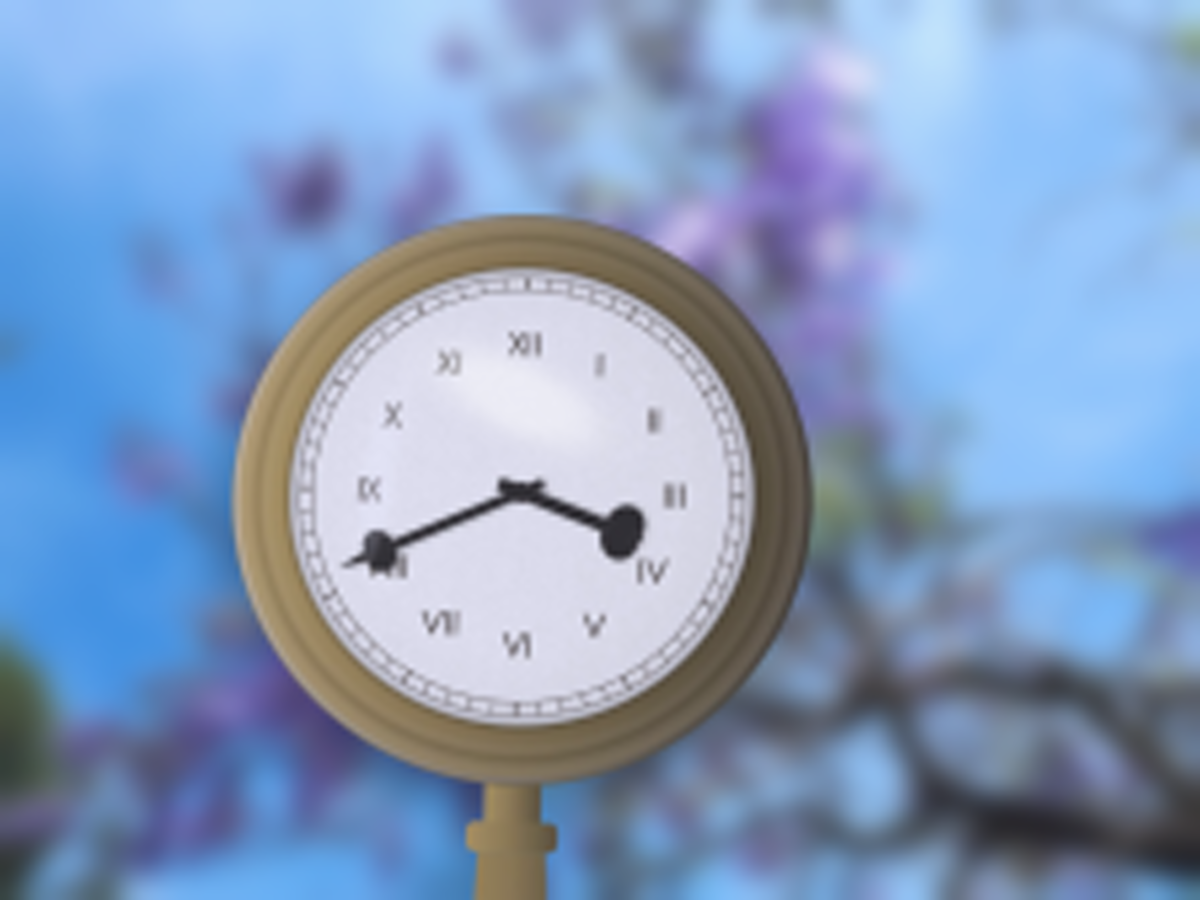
3:41
